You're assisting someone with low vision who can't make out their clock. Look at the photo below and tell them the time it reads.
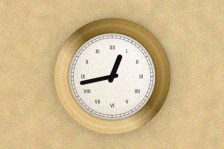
12:43
